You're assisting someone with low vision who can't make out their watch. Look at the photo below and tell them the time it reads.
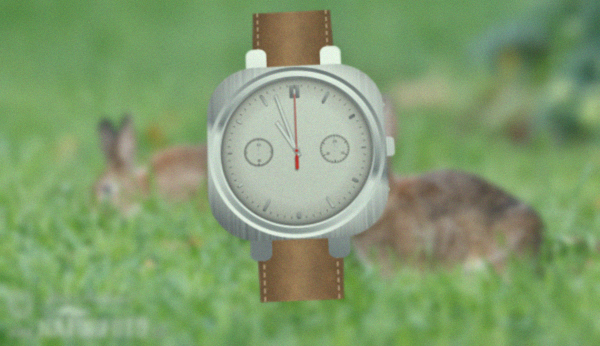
10:57
